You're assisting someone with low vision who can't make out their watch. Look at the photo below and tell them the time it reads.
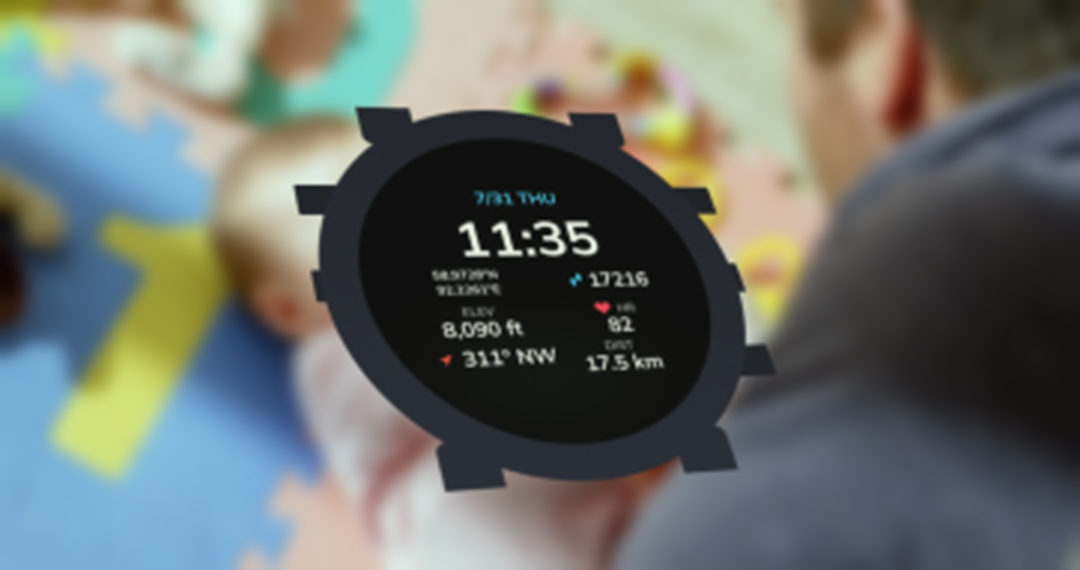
11:35
